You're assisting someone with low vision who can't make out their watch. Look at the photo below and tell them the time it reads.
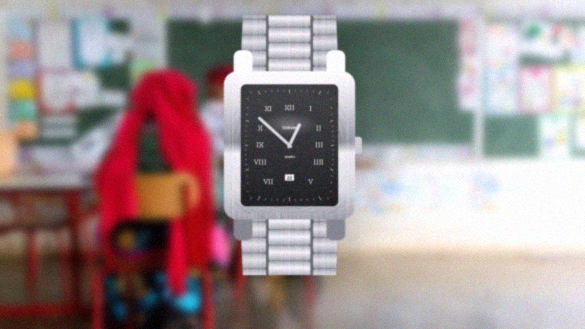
12:52
